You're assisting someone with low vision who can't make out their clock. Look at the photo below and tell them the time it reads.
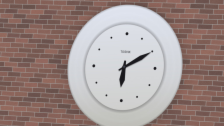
6:10
